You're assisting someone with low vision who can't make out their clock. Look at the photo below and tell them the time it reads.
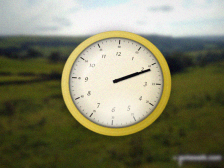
2:11
